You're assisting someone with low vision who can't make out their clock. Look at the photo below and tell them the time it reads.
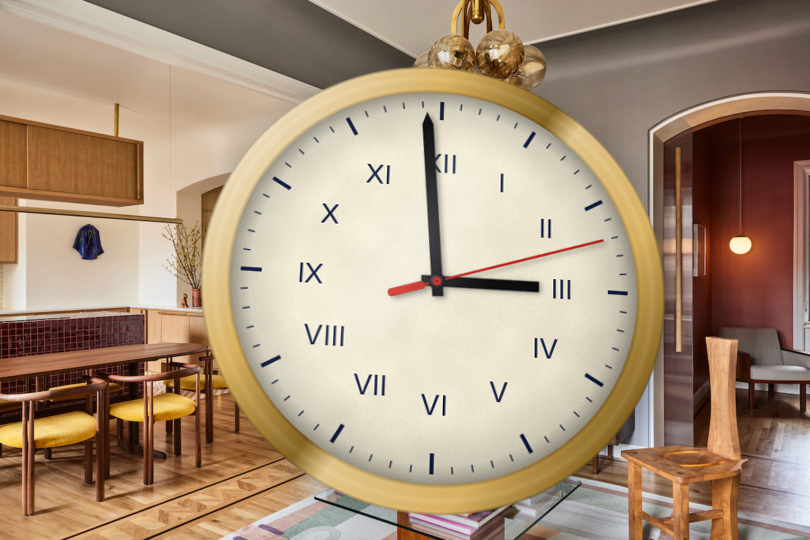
2:59:12
